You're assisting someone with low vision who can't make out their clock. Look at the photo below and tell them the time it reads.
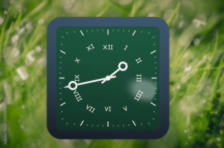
1:43
